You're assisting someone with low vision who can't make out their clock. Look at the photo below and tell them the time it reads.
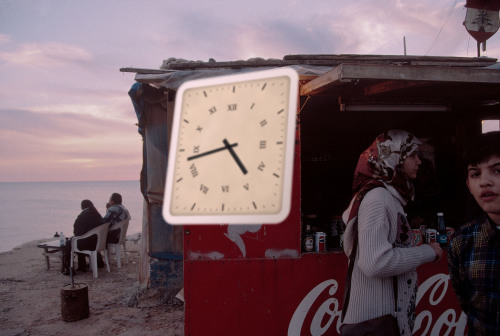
4:43
